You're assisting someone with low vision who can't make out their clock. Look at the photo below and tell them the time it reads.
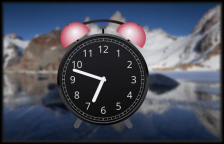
6:48
